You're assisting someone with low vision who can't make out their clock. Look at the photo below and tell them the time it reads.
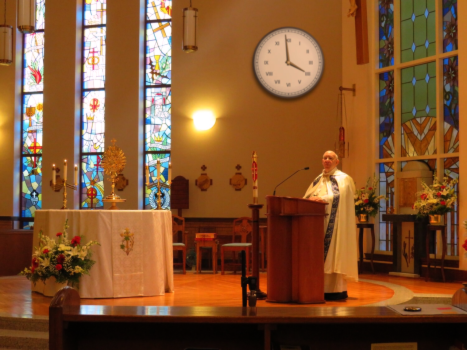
3:59
